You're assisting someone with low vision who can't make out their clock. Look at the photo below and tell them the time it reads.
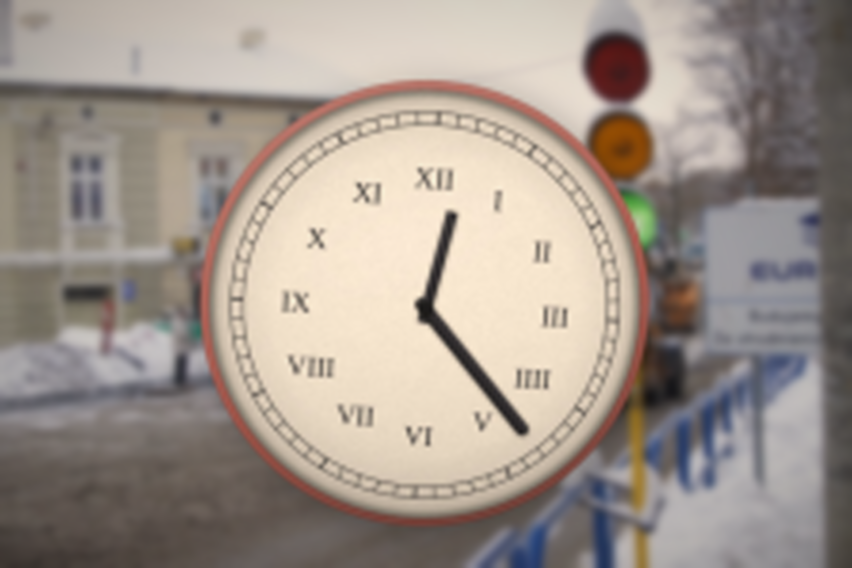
12:23
